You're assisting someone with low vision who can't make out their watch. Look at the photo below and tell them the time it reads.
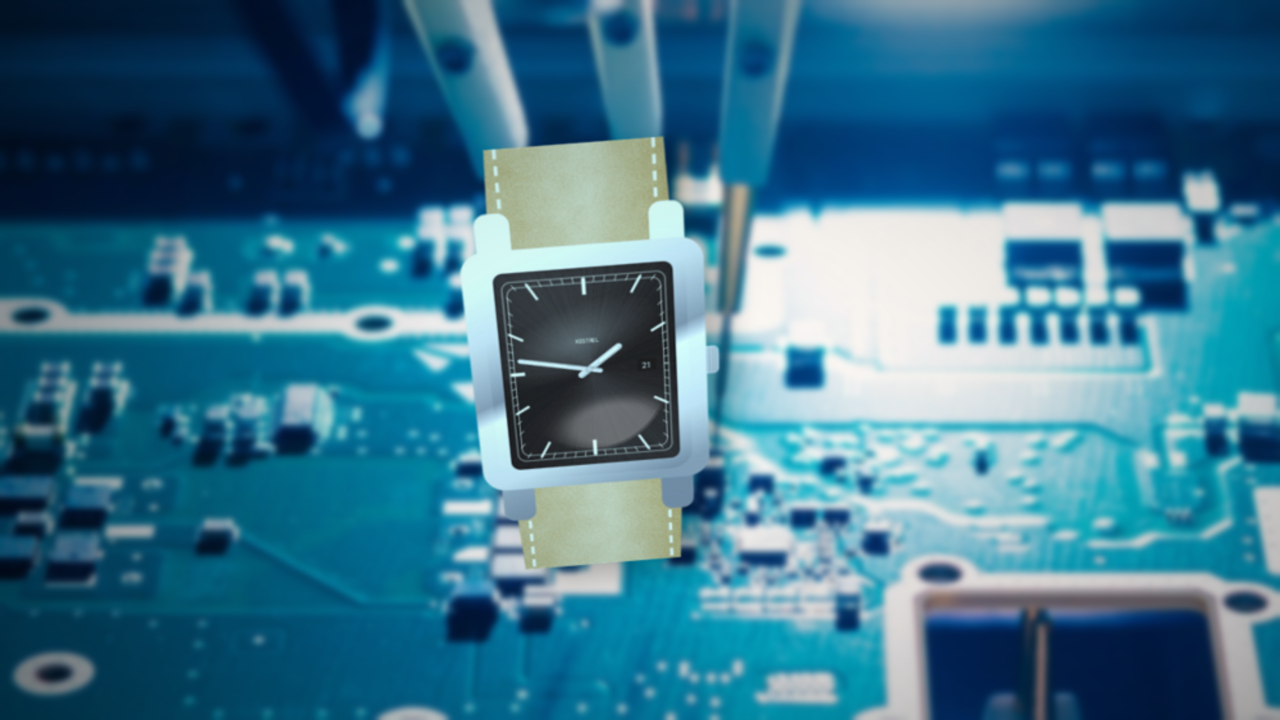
1:47
